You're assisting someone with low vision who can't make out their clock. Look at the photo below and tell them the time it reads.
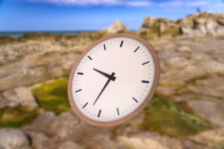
9:33
